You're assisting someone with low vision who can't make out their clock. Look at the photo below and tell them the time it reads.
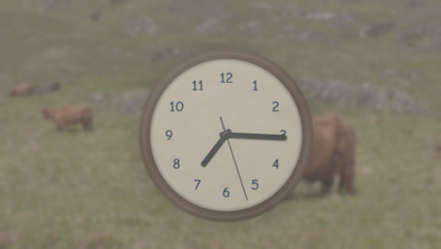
7:15:27
